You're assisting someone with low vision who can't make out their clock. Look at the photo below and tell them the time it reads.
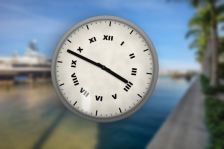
3:48
